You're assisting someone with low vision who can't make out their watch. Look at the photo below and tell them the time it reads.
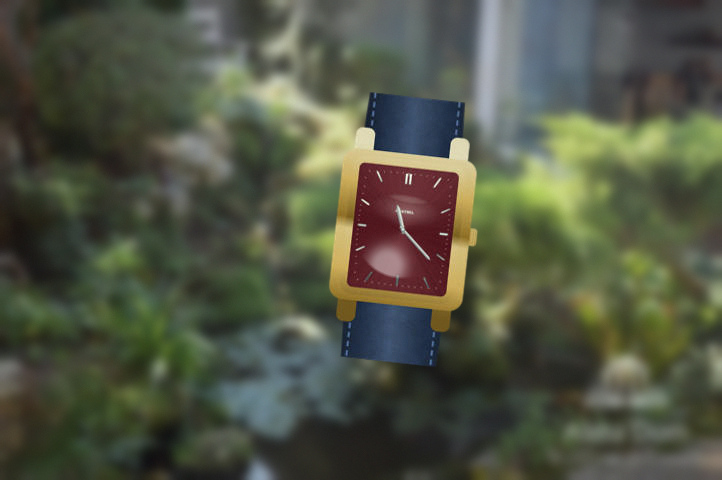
11:22
